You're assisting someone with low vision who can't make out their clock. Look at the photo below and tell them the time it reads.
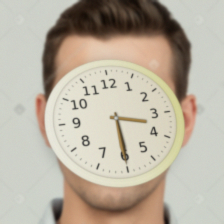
3:30
